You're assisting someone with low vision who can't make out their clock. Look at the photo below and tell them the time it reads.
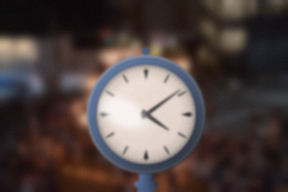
4:09
